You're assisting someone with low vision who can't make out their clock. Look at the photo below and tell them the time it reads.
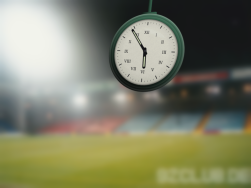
5:54
